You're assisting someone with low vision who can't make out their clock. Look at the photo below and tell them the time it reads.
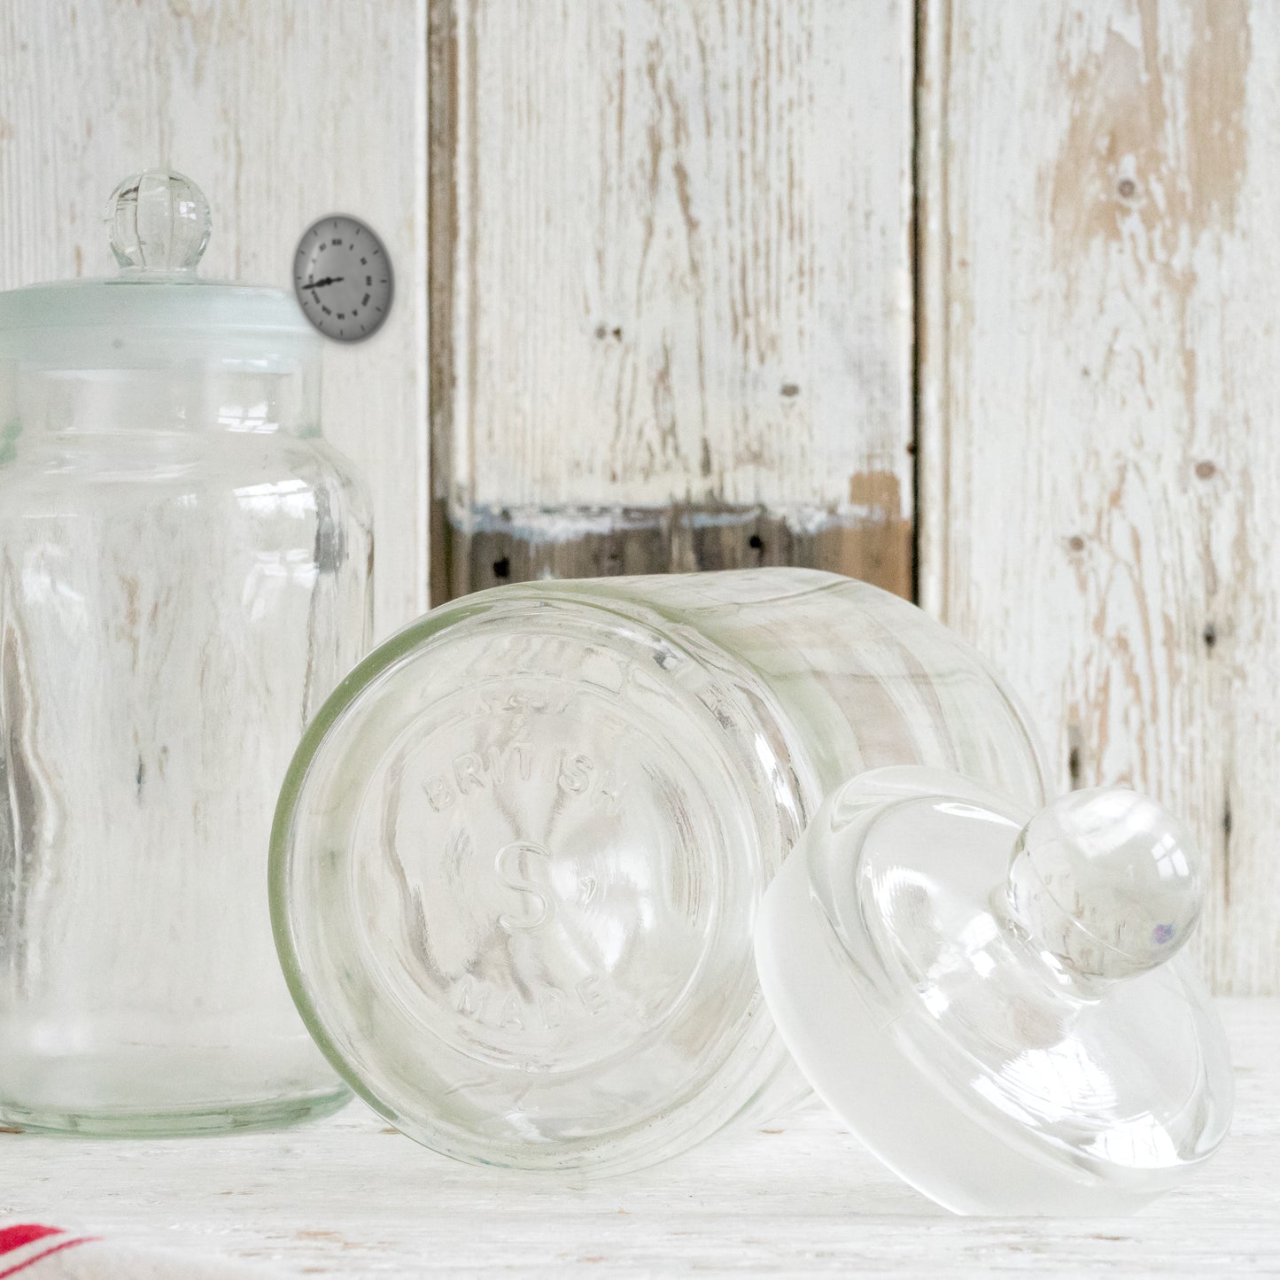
8:43
